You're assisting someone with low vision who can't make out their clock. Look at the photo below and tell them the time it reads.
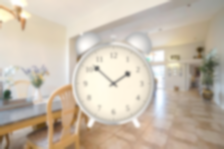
1:52
